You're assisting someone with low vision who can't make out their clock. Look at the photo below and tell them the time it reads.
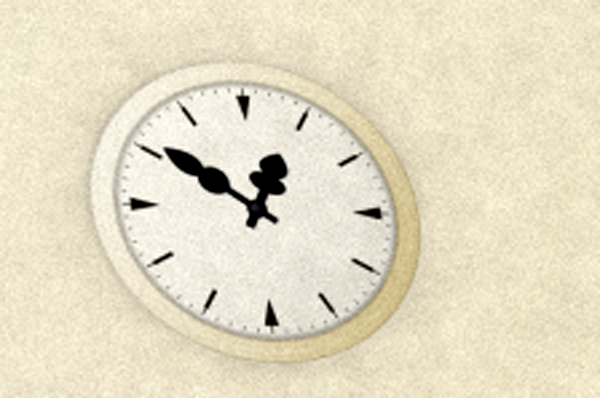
12:51
